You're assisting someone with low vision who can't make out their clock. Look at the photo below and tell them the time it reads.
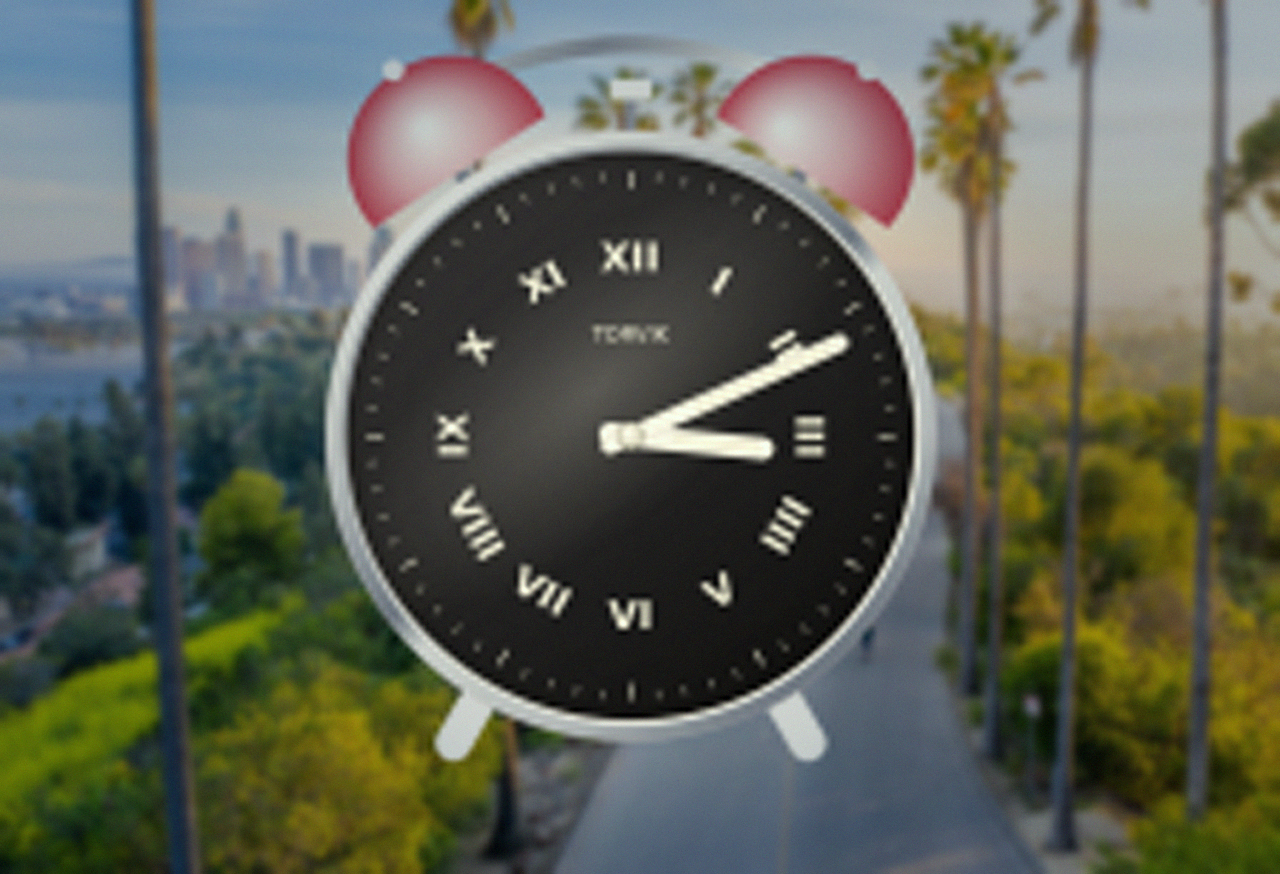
3:11
